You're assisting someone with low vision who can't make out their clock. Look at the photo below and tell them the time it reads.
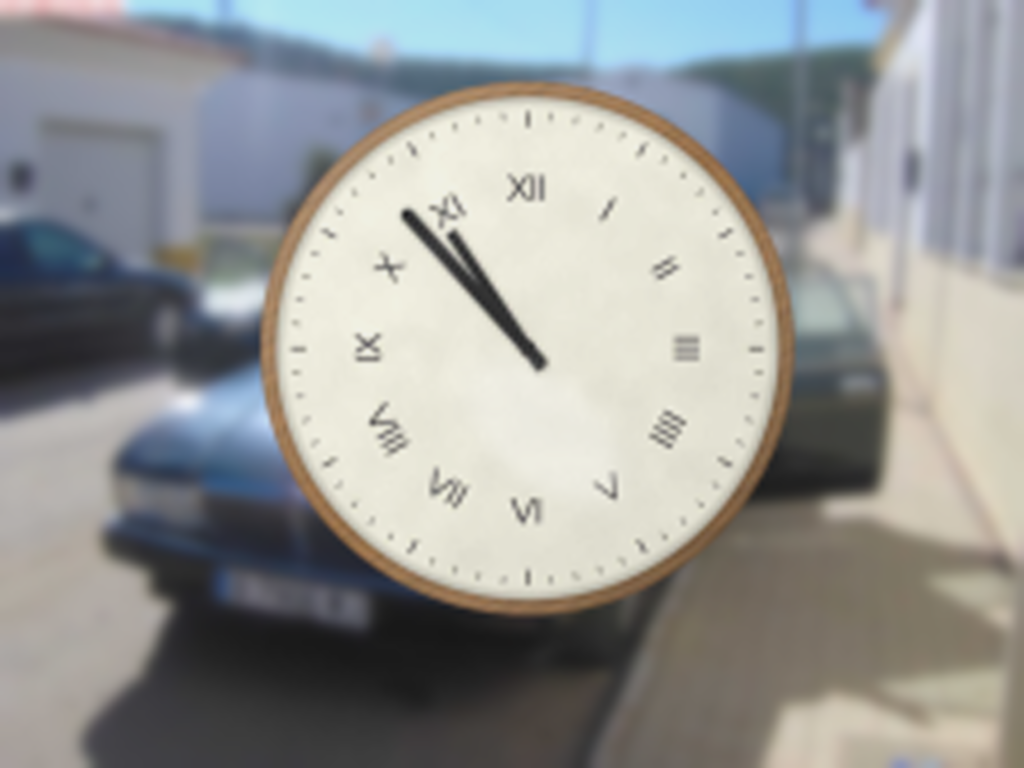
10:53
